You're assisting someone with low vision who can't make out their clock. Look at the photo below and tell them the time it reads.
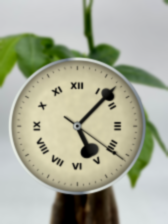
5:07:21
